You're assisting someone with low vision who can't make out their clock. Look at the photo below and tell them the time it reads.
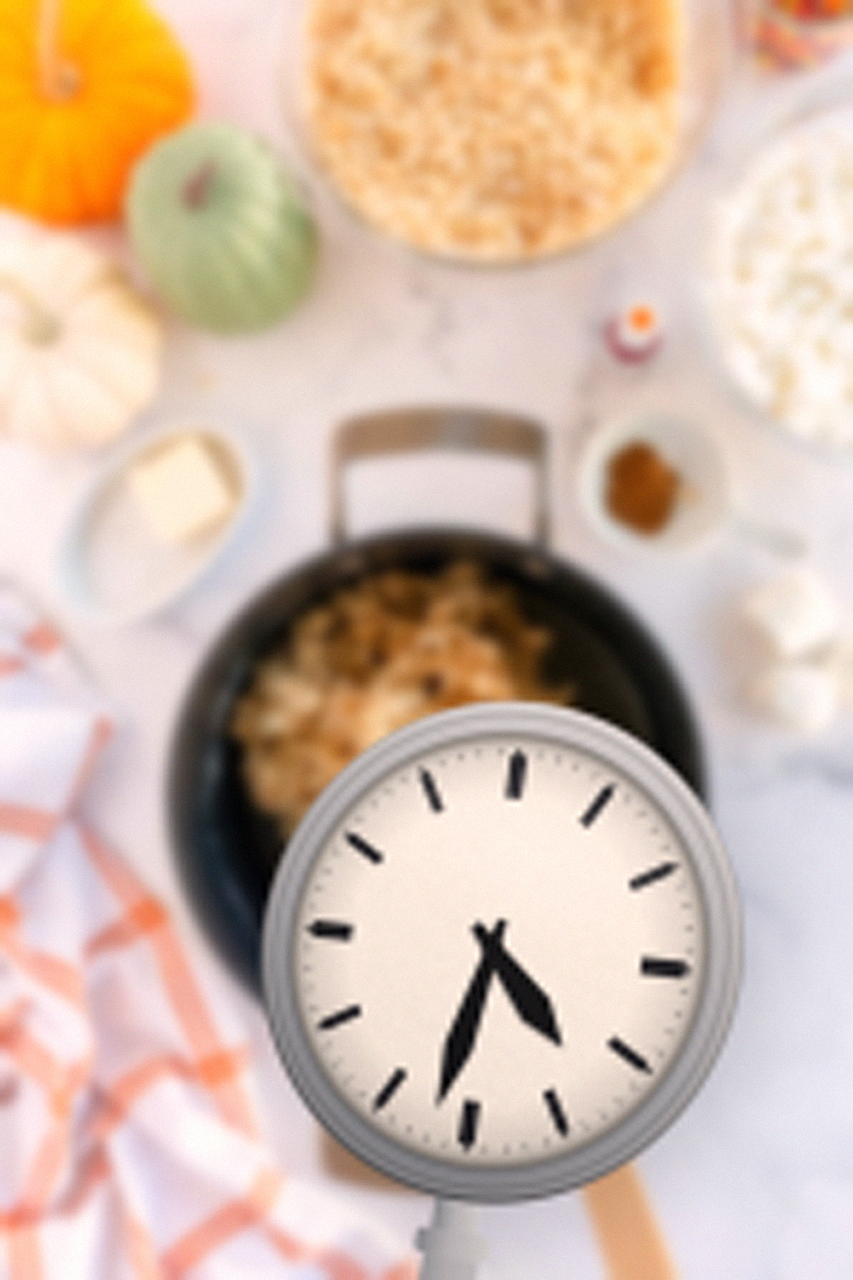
4:32
